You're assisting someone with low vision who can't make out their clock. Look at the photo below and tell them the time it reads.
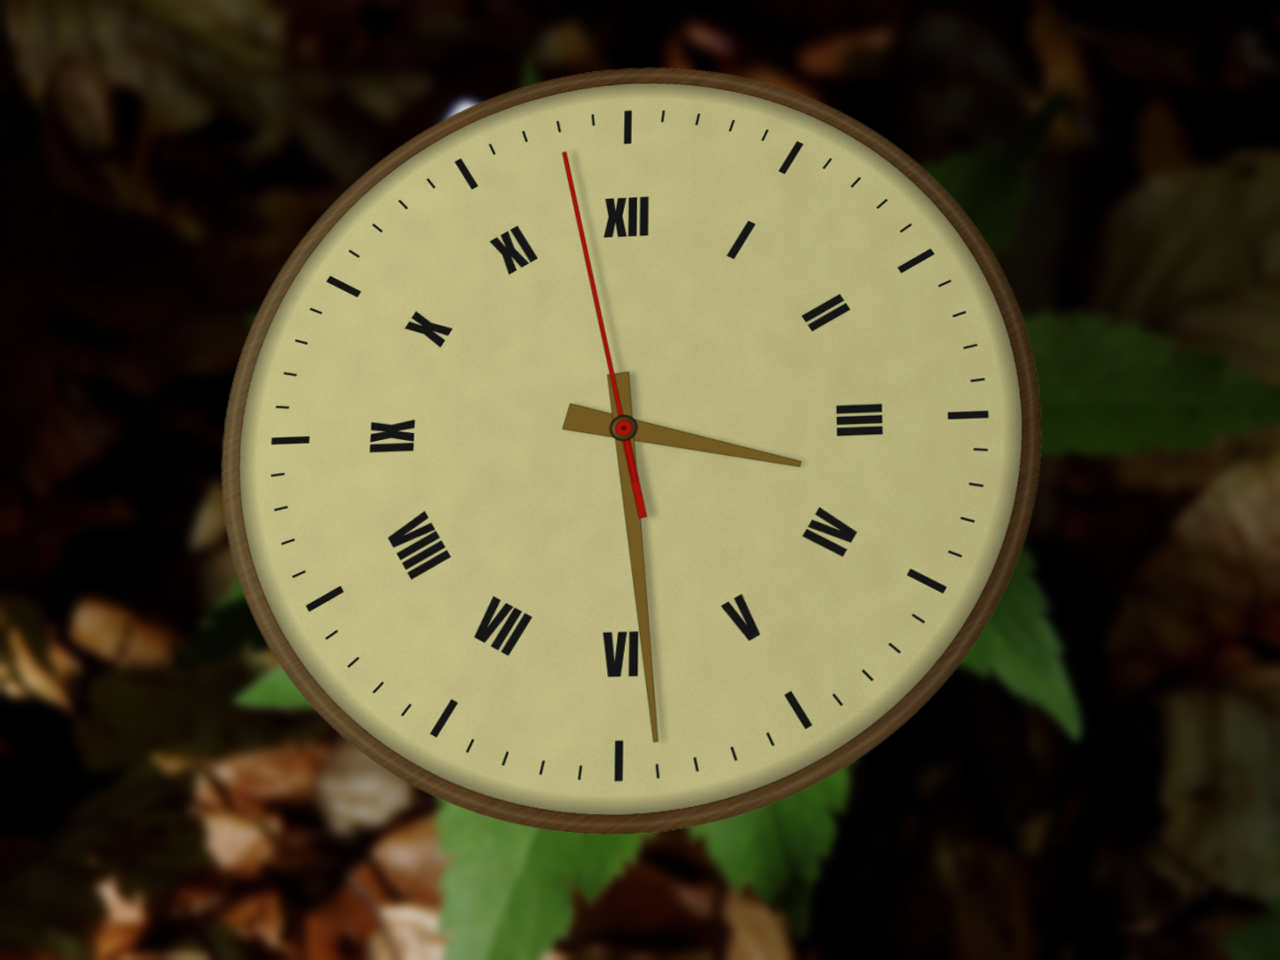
3:28:58
